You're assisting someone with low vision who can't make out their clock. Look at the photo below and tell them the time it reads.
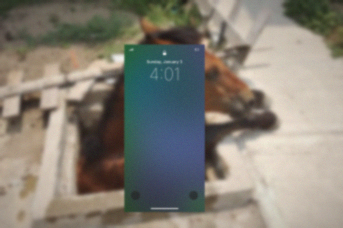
4:01
